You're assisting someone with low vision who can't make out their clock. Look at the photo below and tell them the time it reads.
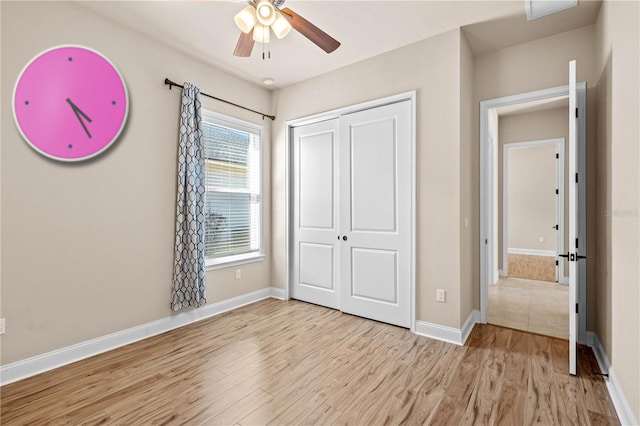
4:25
